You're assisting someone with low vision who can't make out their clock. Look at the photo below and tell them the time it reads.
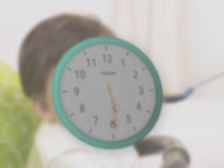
5:29
